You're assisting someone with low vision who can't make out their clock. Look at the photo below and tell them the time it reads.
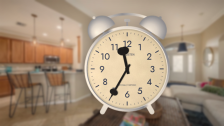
11:35
